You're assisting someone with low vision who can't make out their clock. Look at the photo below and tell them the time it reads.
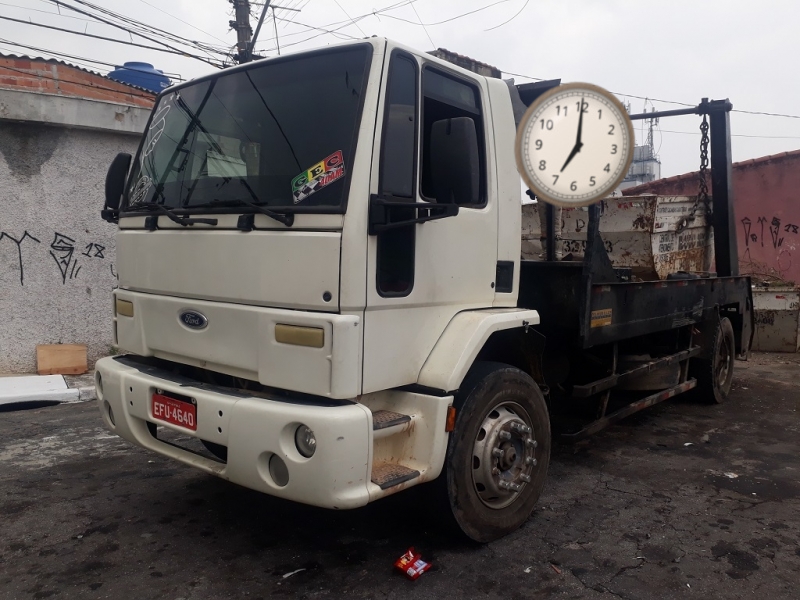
7:00
